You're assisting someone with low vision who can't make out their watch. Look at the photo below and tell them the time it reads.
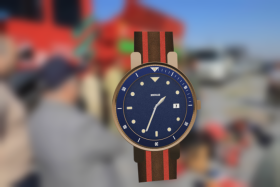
1:34
